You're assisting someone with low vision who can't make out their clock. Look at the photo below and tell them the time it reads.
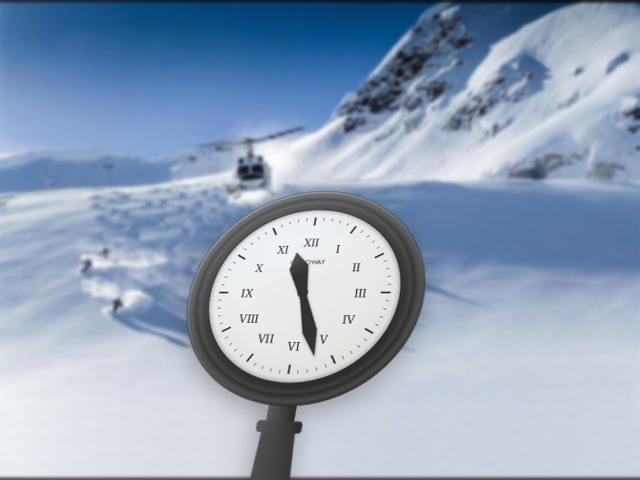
11:27
